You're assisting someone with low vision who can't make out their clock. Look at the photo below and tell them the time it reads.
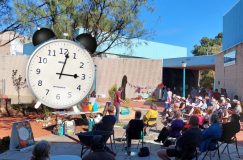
3:02
